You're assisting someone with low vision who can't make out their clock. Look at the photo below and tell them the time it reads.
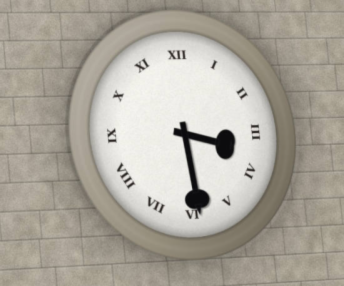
3:29
